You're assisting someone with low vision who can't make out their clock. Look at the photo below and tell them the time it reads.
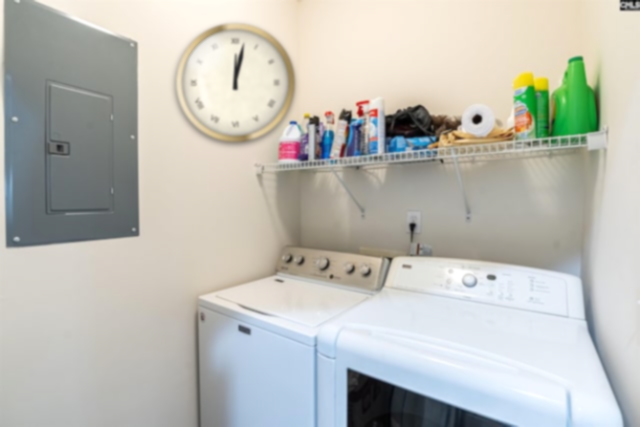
12:02
